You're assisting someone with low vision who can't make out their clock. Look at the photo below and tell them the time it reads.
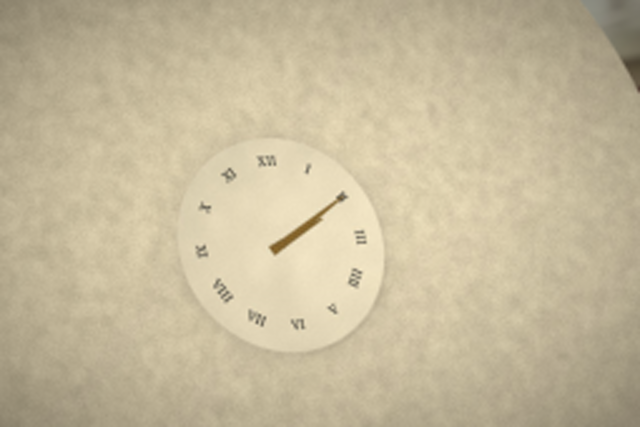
2:10
